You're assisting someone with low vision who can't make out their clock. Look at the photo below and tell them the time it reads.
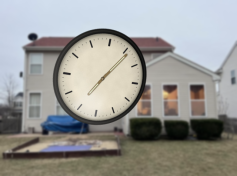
7:06
